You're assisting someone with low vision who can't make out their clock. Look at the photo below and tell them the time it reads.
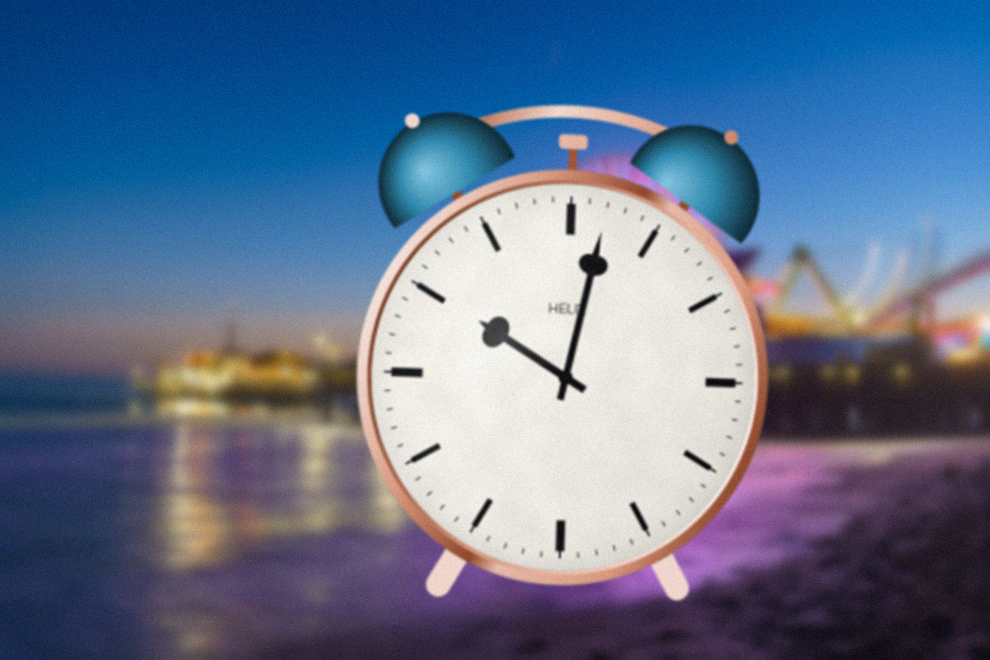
10:02
